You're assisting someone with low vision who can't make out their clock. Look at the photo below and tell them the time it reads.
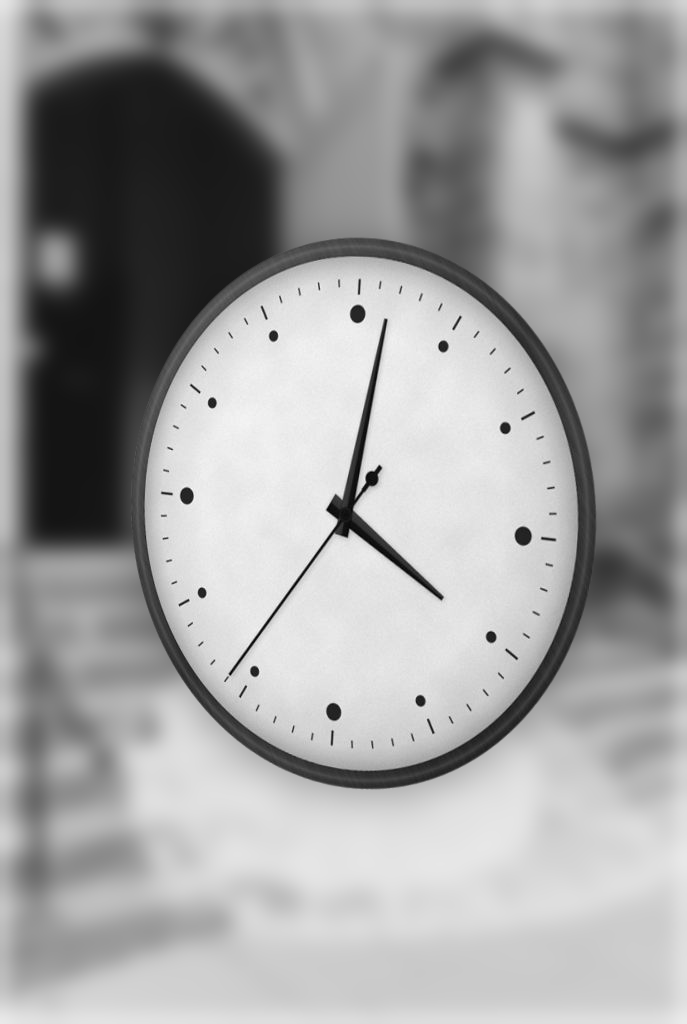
4:01:36
